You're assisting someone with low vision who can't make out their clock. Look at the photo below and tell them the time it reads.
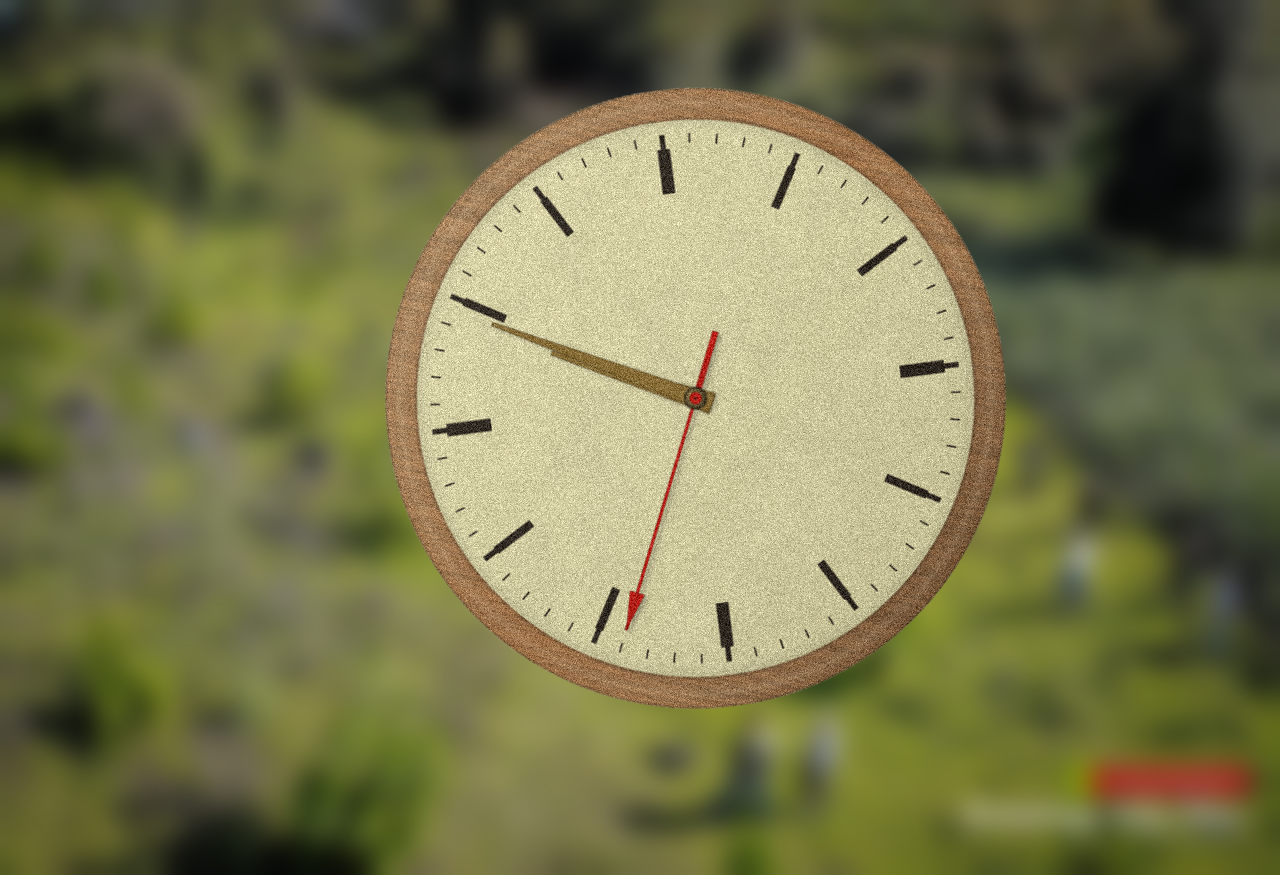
9:49:34
